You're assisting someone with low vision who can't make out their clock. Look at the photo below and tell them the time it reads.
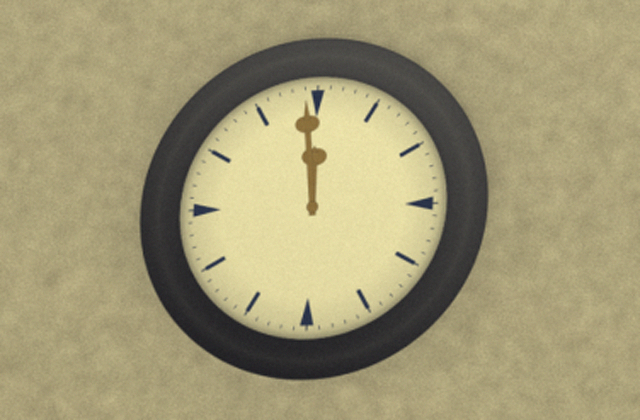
11:59
